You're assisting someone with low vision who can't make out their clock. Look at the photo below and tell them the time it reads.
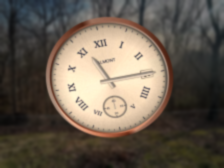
11:15
